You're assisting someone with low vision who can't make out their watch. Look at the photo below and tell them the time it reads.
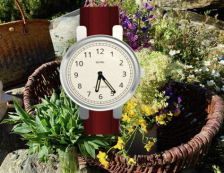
6:24
